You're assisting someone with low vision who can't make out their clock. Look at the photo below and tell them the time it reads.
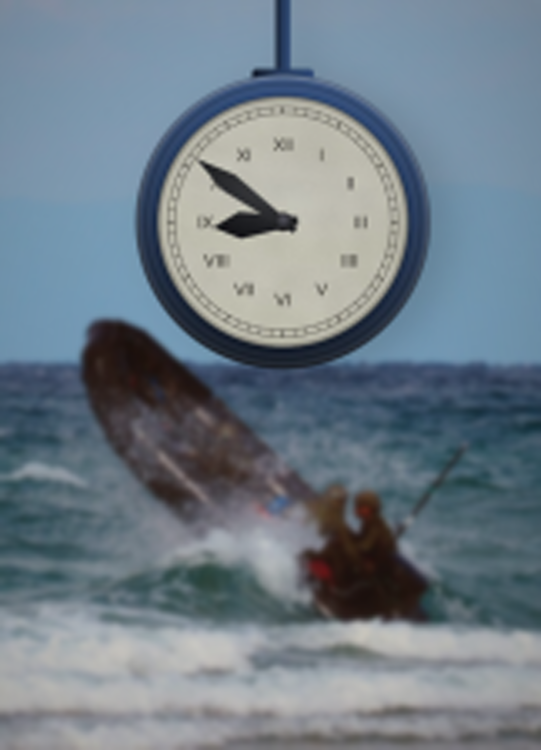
8:51
